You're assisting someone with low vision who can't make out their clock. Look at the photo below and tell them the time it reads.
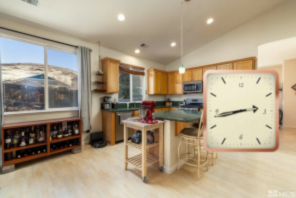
2:43
